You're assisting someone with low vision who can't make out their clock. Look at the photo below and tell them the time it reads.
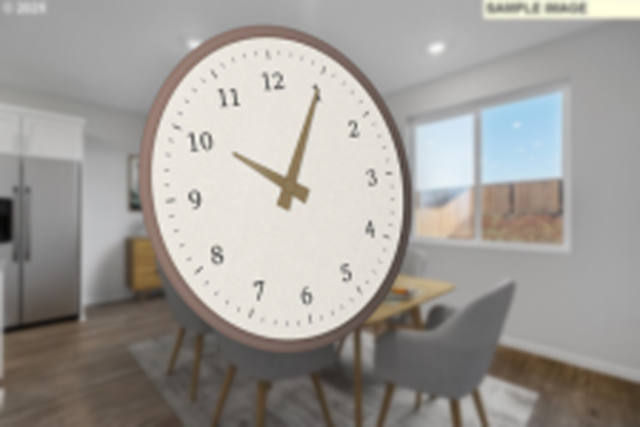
10:05
